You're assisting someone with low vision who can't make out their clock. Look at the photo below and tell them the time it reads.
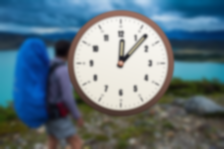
12:07
